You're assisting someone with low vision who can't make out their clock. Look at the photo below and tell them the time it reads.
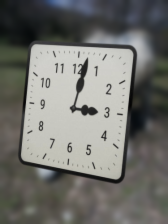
3:02
